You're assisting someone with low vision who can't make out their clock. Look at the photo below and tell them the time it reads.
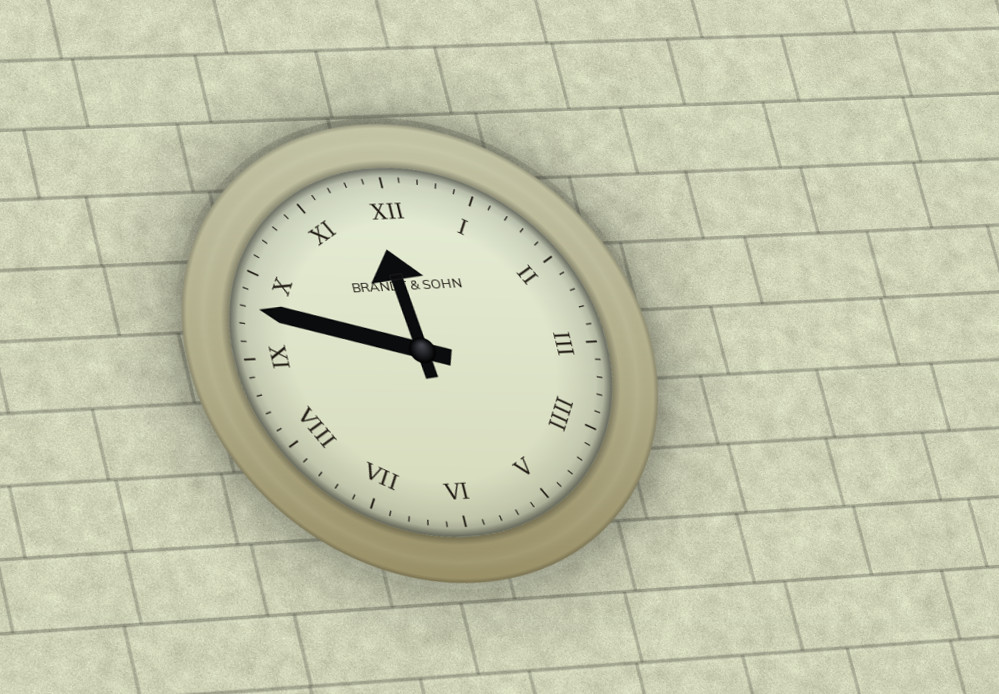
11:48
